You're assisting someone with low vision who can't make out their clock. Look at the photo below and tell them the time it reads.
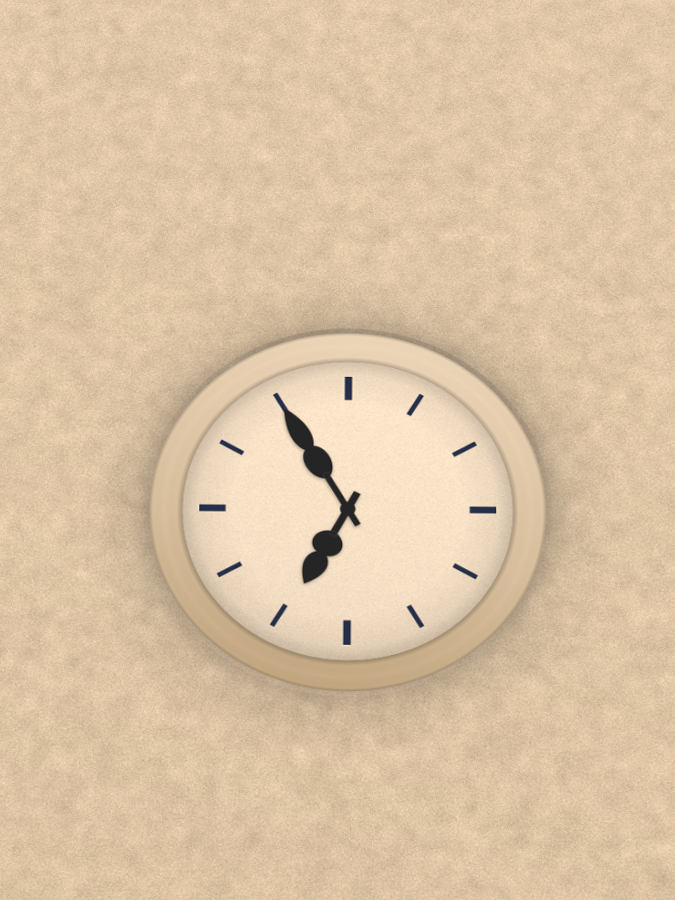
6:55
